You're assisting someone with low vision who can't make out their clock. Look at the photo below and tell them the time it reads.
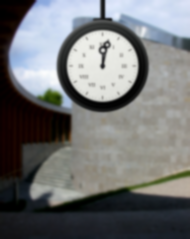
12:02
